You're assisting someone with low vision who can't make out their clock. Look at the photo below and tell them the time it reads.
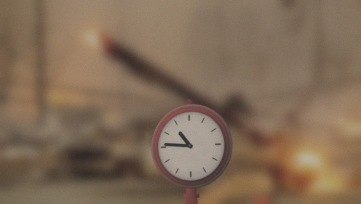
10:46
